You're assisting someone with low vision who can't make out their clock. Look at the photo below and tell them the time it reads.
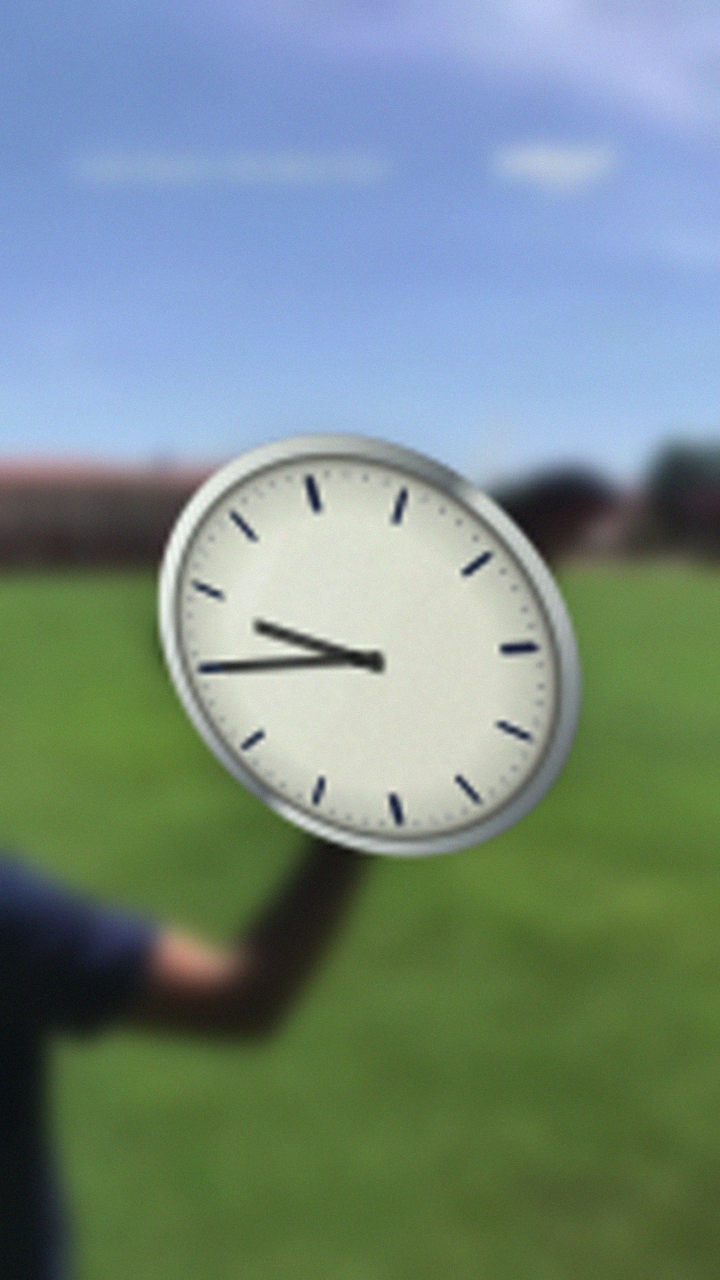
9:45
